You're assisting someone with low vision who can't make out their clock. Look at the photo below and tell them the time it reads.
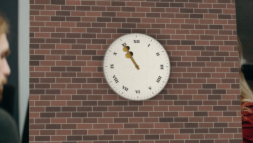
10:55
